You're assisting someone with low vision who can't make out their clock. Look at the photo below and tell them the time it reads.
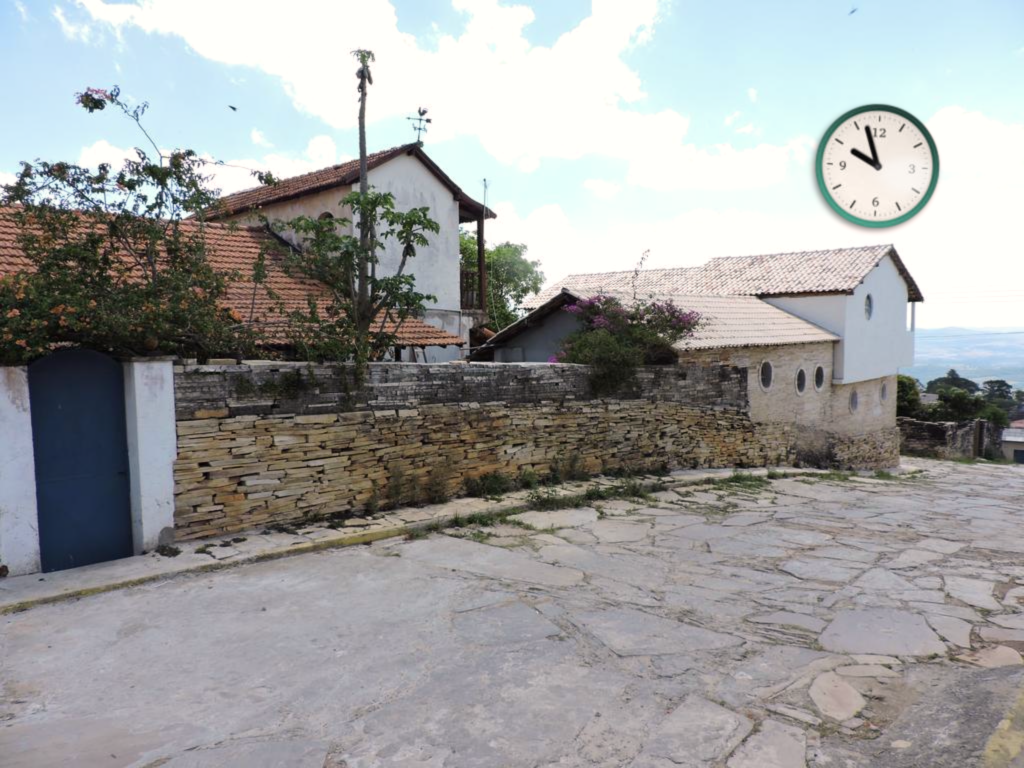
9:57
